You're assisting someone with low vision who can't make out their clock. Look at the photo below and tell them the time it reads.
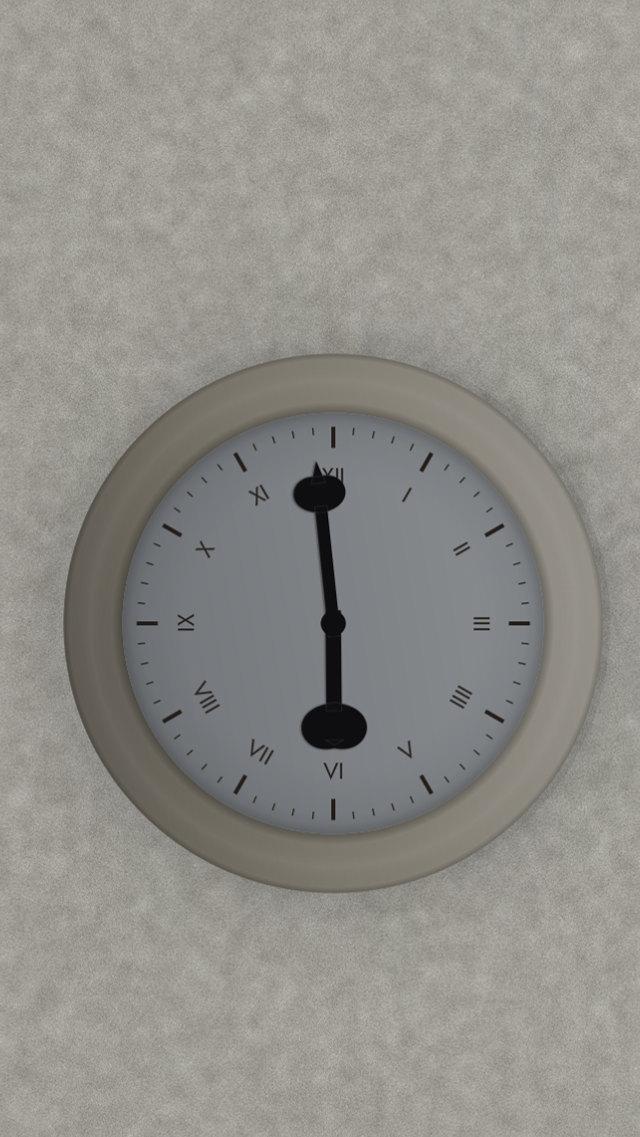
5:59
